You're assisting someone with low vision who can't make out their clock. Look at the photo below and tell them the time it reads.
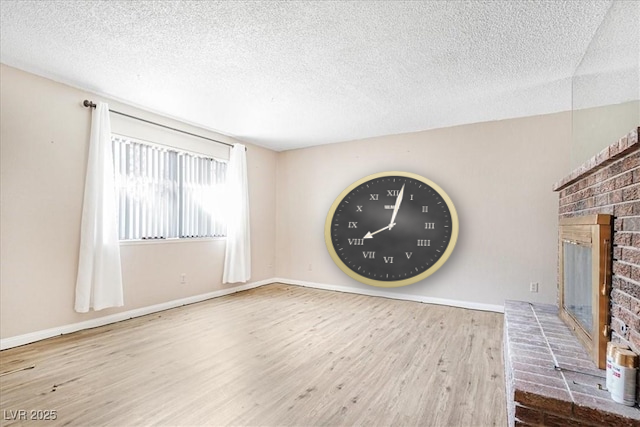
8:02
